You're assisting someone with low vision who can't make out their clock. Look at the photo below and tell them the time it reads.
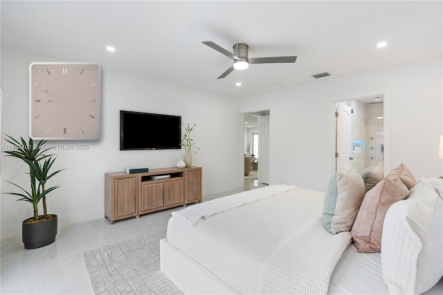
8:49
